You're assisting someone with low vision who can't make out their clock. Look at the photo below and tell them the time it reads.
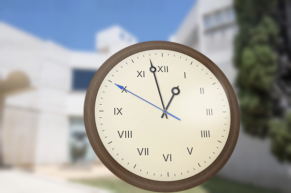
12:57:50
